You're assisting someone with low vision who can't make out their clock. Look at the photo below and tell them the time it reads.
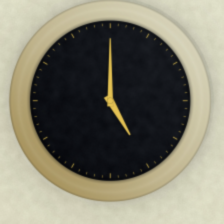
5:00
